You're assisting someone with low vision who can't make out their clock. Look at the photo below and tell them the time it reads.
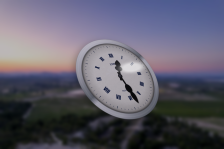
12:28
